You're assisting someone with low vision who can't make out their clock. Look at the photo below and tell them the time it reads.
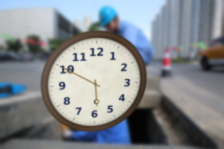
5:50
